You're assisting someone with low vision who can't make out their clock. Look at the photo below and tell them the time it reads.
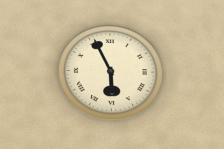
5:56
